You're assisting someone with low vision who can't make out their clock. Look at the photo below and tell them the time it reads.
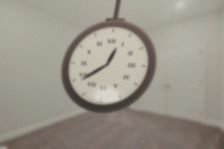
12:39
